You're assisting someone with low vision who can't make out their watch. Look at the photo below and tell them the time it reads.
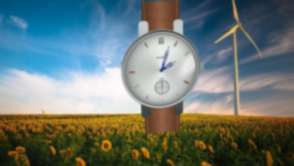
2:03
